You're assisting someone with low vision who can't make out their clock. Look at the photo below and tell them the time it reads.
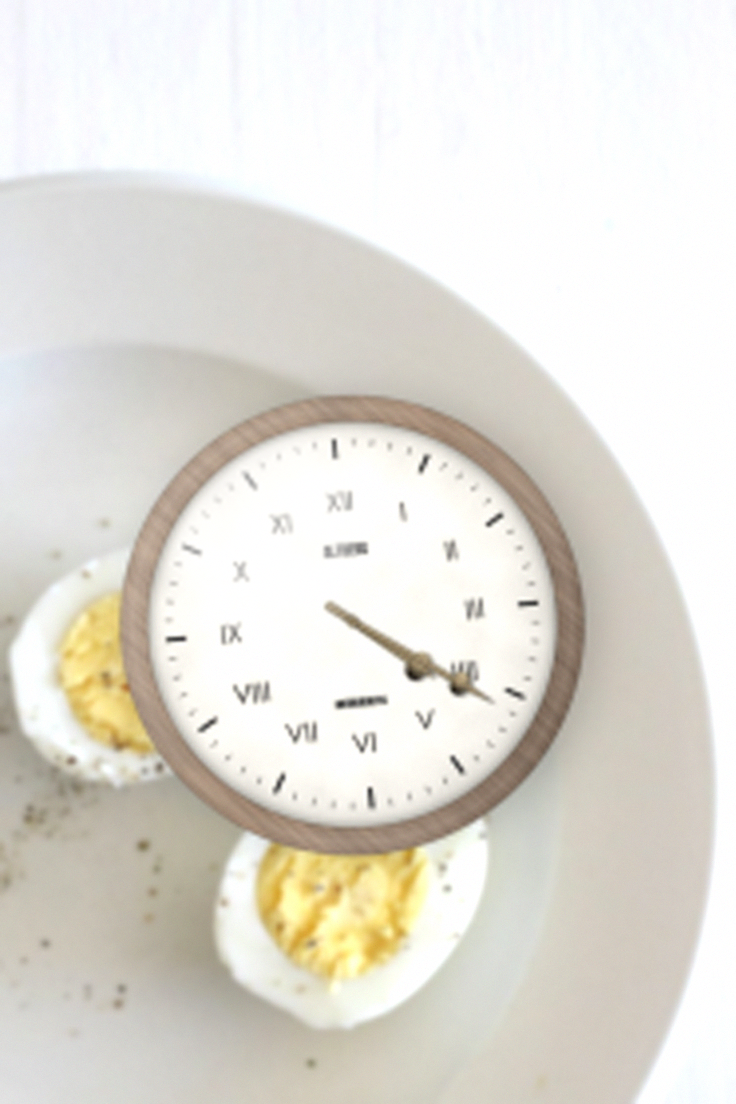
4:21
